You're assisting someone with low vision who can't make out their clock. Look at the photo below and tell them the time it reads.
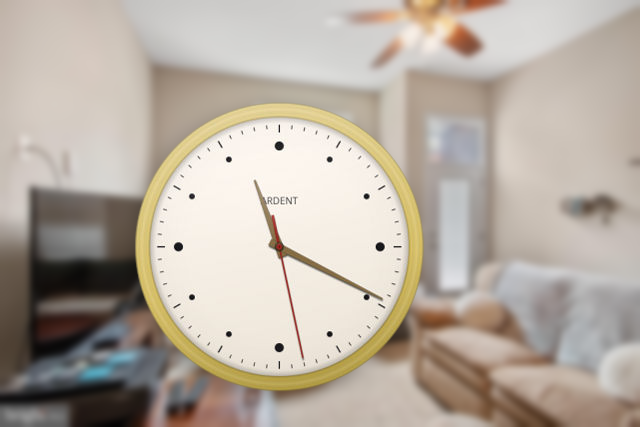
11:19:28
